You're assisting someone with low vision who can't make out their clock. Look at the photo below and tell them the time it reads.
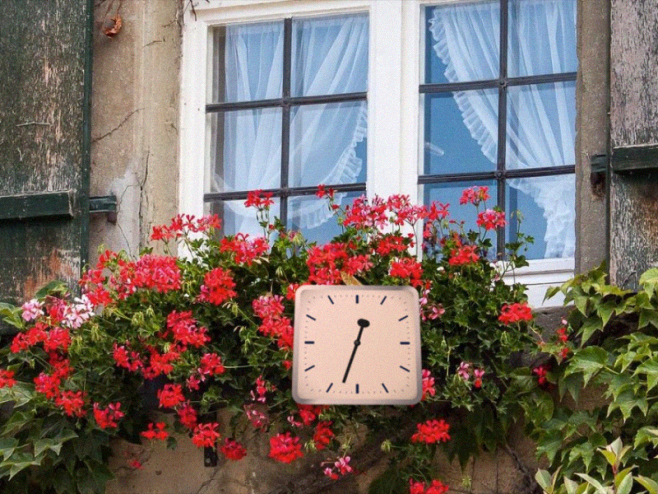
12:33
